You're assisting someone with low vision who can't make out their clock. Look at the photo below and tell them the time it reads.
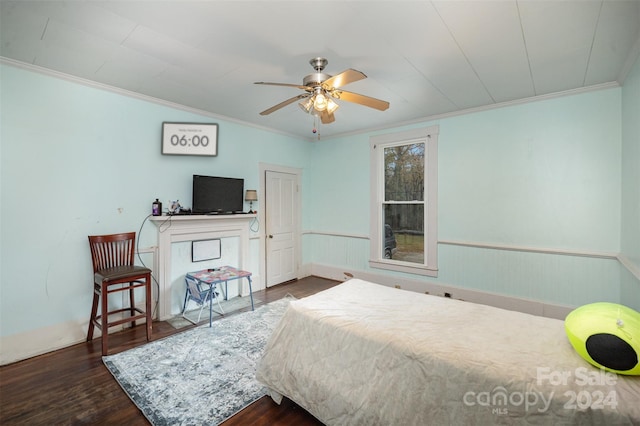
6:00
